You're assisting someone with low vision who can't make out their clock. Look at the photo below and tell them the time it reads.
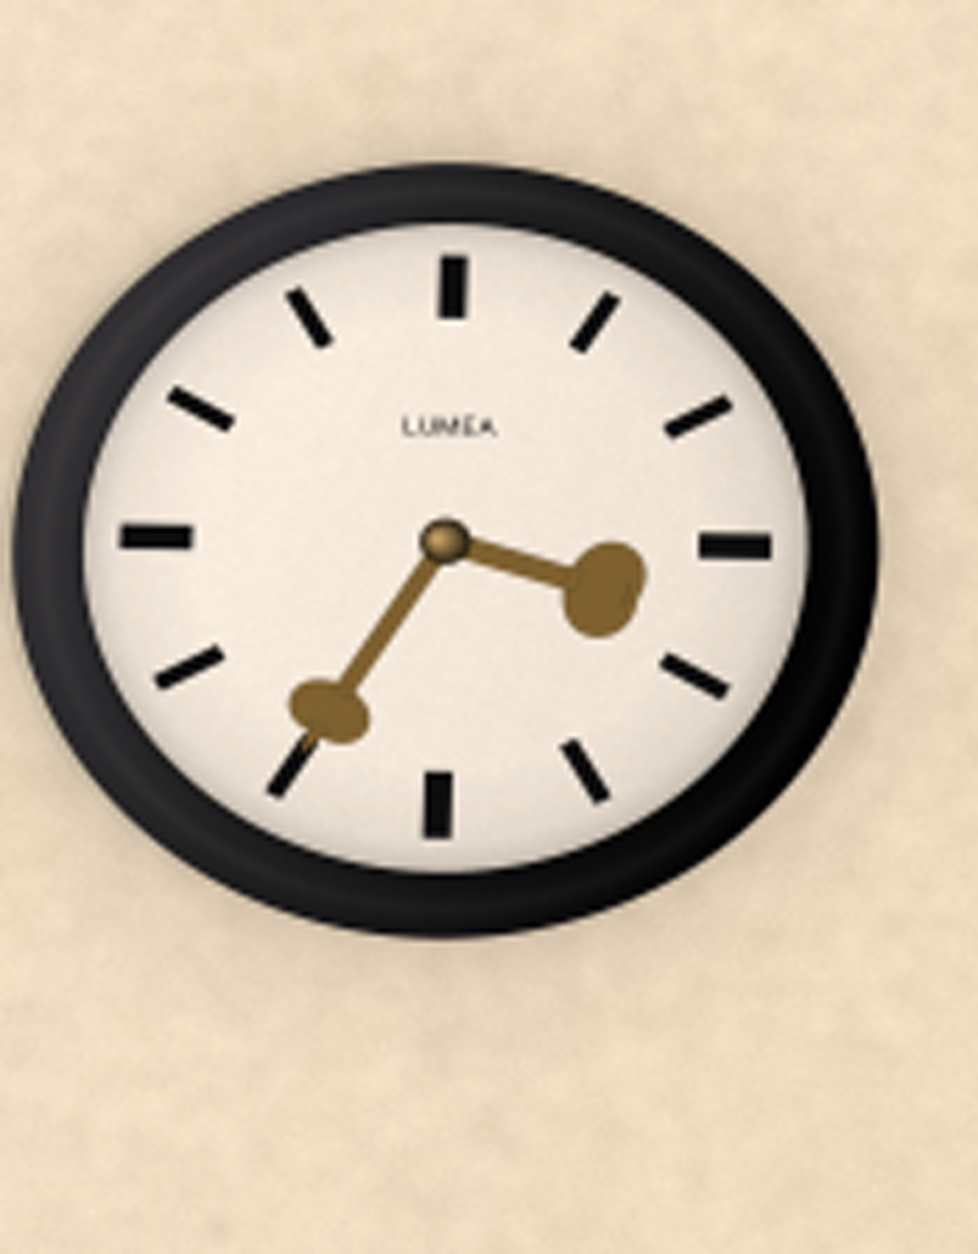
3:35
